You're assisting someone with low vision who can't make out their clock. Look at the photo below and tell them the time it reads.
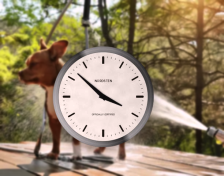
3:52
